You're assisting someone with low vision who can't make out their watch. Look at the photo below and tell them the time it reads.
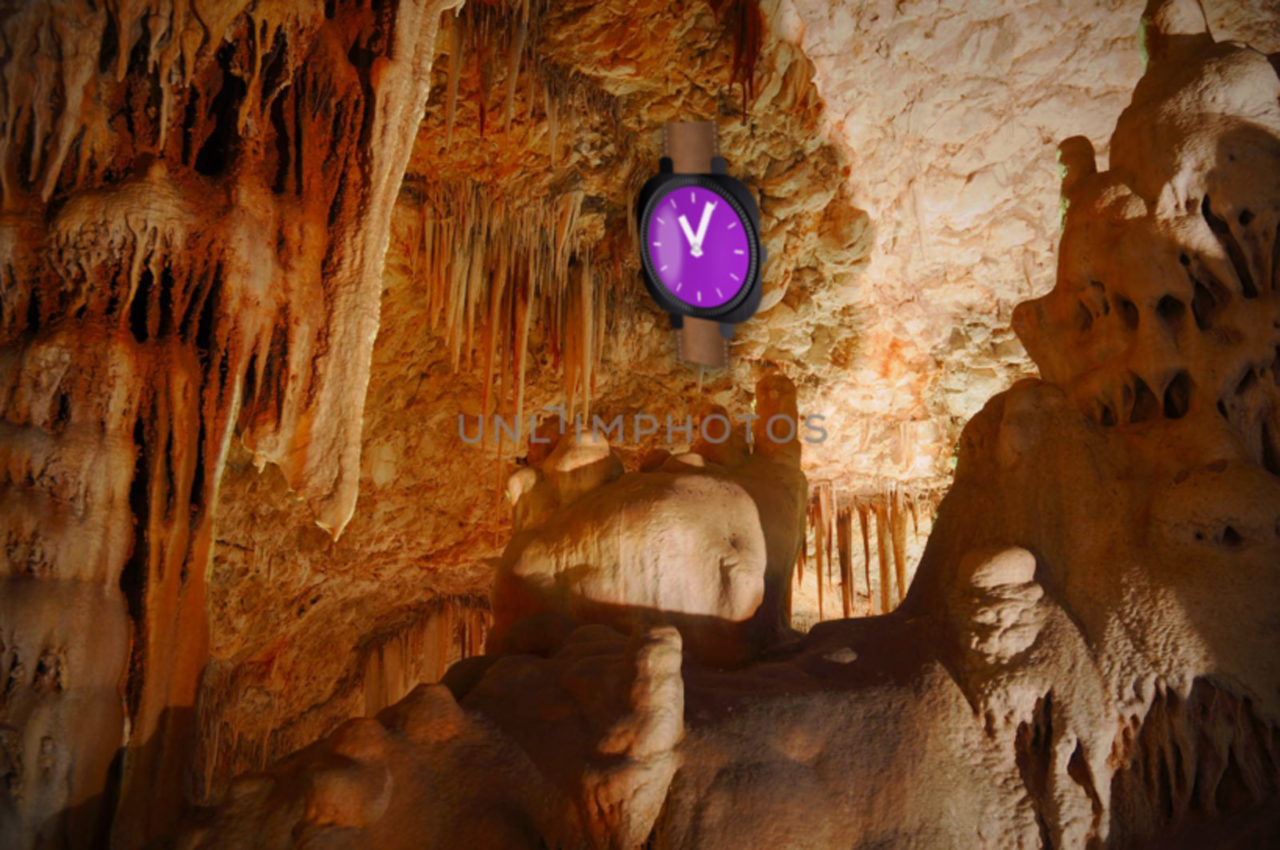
11:04
